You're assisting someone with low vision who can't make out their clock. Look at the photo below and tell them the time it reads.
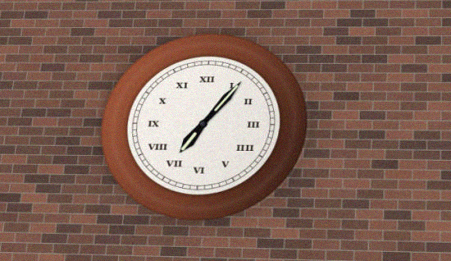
7:06
